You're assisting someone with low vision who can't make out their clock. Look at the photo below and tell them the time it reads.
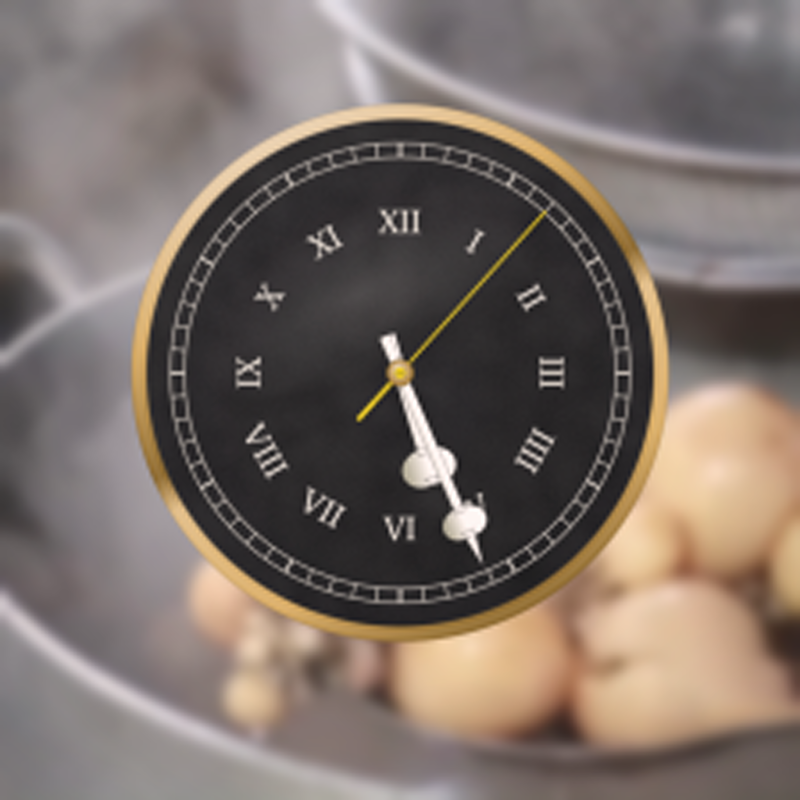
5:26:07
